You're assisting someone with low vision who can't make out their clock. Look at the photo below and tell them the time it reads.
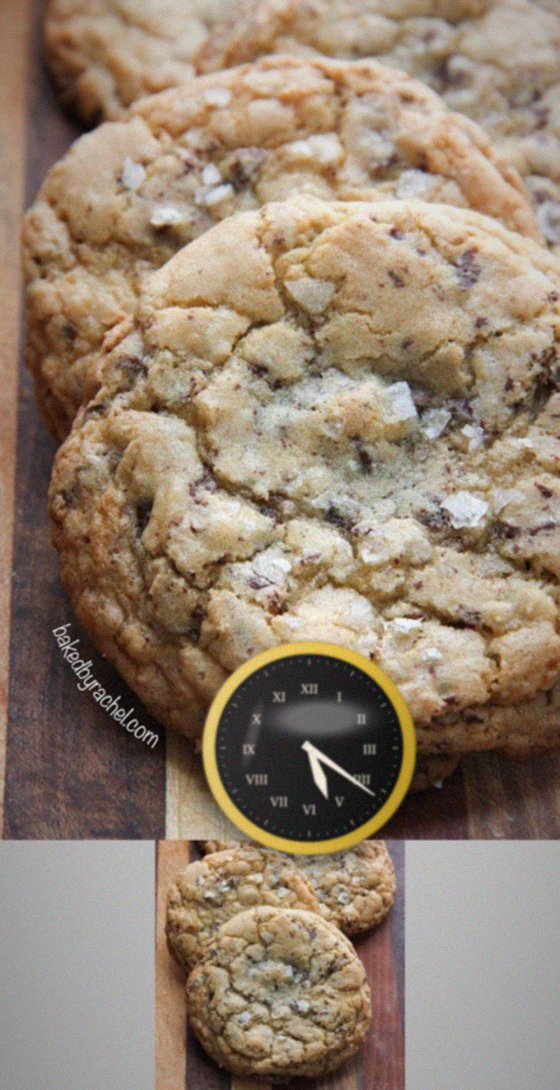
5:21
